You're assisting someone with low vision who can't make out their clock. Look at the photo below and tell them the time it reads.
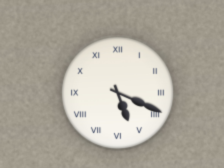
5:19
